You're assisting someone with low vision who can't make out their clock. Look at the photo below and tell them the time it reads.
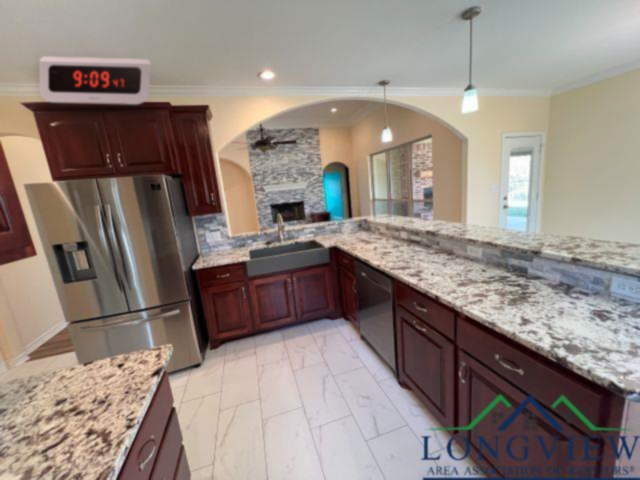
9:09
